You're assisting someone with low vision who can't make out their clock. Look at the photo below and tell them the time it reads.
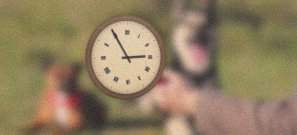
2:55
